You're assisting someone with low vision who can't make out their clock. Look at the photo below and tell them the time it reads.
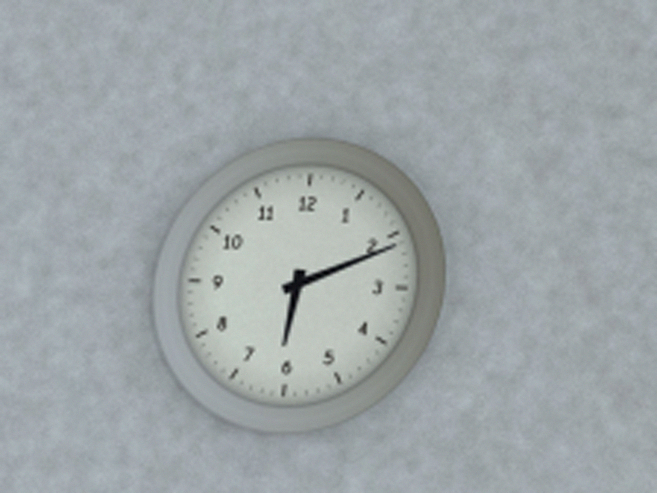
6:11
